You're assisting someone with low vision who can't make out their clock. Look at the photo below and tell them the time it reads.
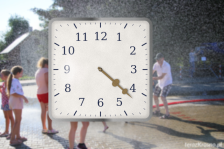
4:22
